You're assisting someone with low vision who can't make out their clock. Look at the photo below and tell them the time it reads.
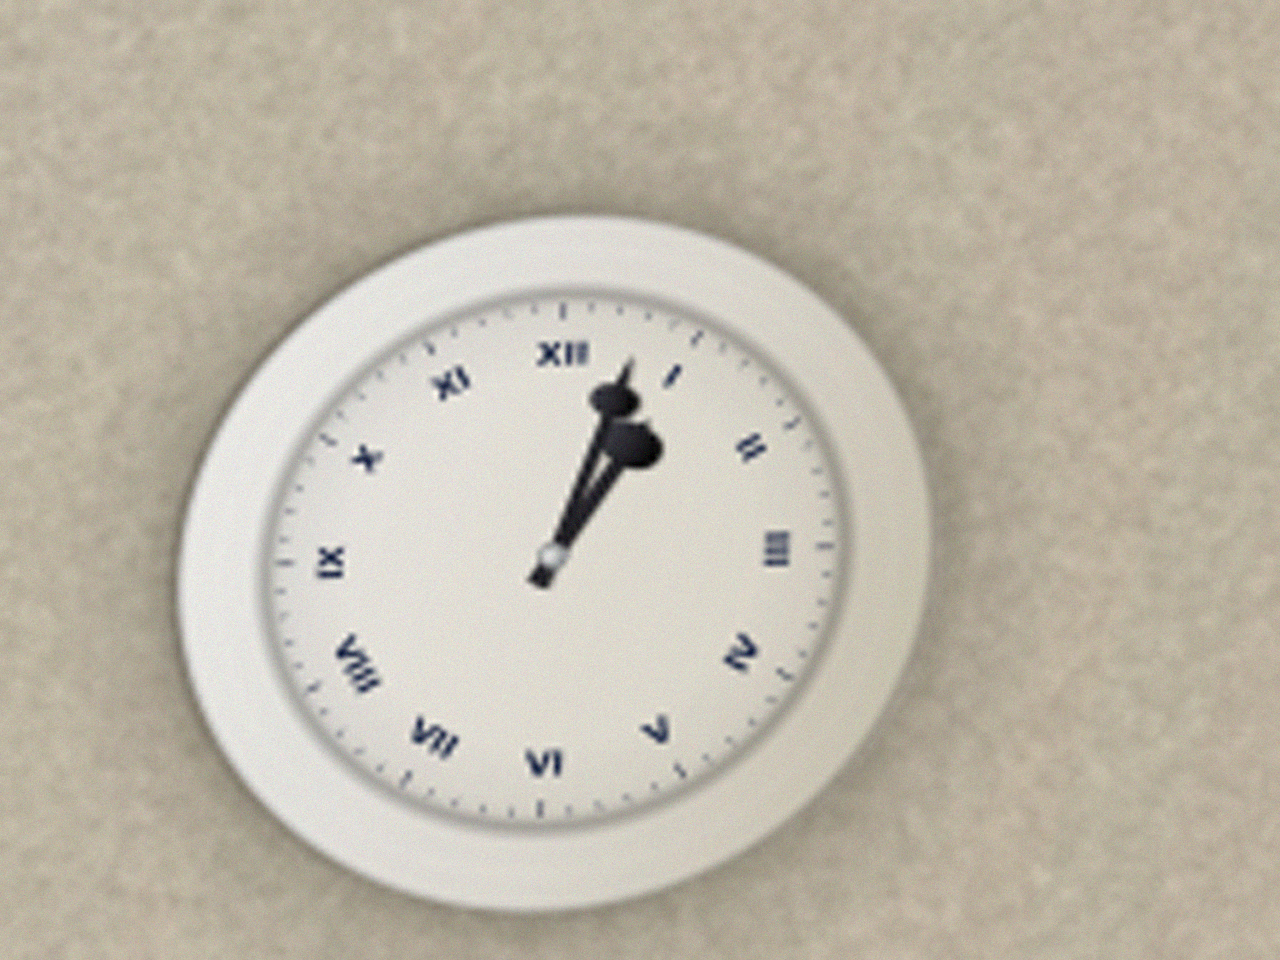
1:03
